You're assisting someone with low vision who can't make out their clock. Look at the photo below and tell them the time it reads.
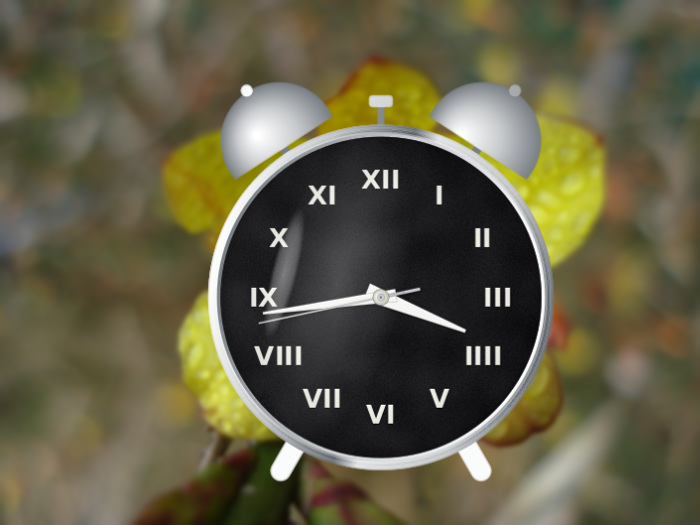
3:43:43
